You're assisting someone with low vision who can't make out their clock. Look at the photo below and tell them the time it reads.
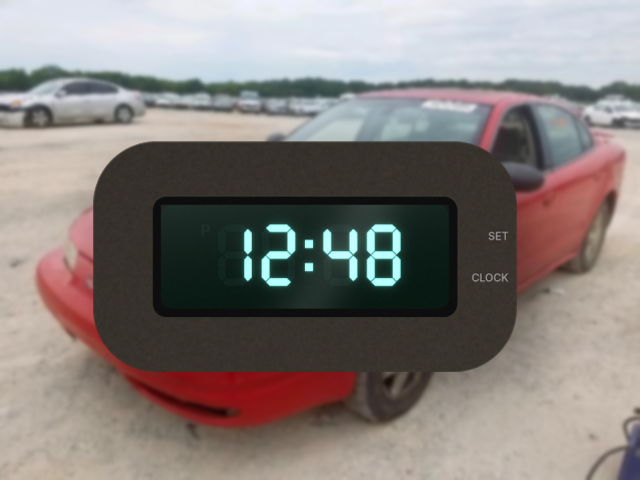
12:48
